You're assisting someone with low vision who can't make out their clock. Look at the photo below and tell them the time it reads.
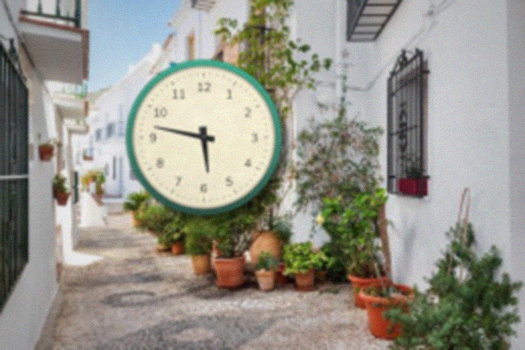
5:47
